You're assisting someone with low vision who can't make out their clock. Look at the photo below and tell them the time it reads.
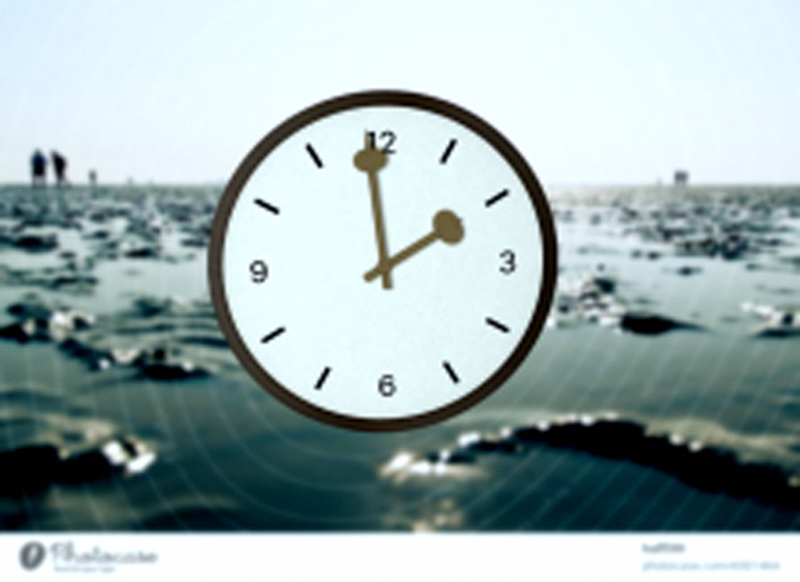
1:59
